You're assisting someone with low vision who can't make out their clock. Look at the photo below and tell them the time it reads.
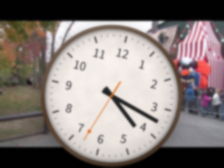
4:17:33
